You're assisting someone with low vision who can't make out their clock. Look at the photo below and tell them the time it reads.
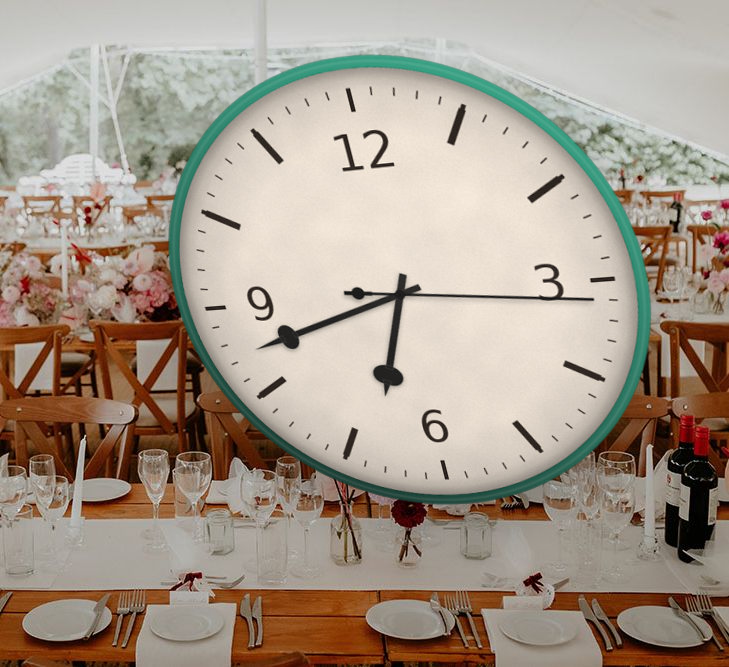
6:42:16
